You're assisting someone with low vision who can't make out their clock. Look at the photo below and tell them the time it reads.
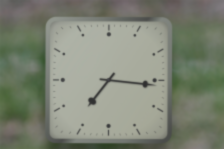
7:16
